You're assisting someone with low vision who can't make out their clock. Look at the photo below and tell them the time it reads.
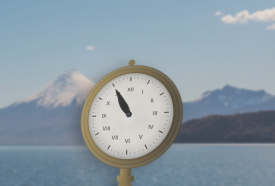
10:55
